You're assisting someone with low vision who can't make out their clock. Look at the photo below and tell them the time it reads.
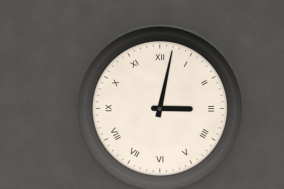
3:02
